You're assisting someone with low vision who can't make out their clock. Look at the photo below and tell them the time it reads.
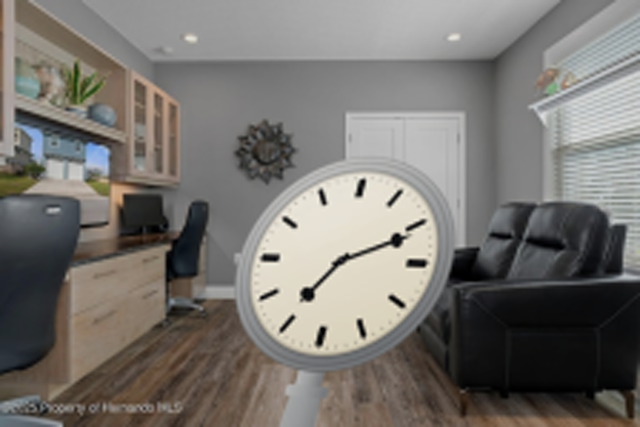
7:11
